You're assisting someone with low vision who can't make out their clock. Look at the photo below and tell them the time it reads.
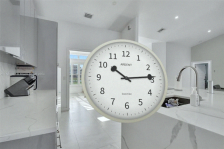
10:14
